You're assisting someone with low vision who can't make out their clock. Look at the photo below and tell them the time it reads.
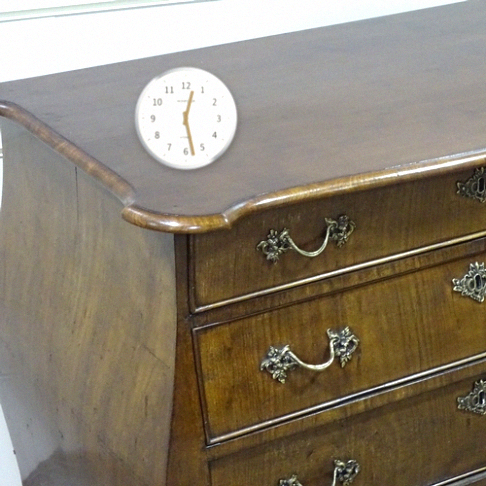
12:28
